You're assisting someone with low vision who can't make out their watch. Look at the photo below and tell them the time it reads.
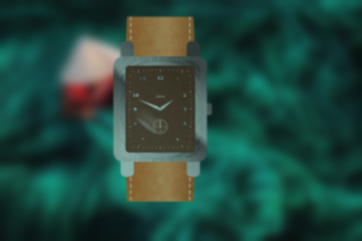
1:49
